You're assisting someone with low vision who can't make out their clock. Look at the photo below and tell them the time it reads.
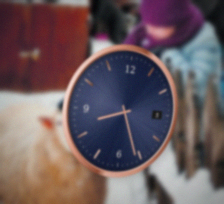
8:26
